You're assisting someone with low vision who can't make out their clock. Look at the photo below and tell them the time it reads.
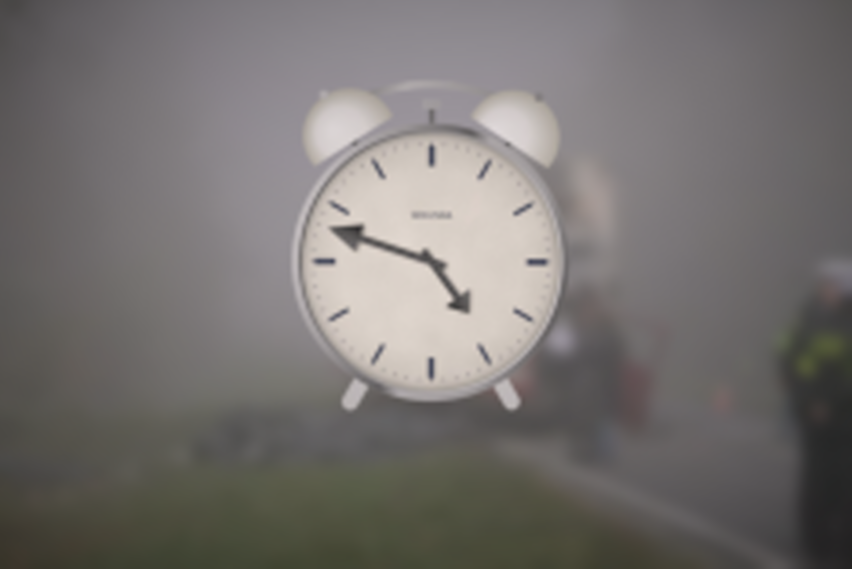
4:48
